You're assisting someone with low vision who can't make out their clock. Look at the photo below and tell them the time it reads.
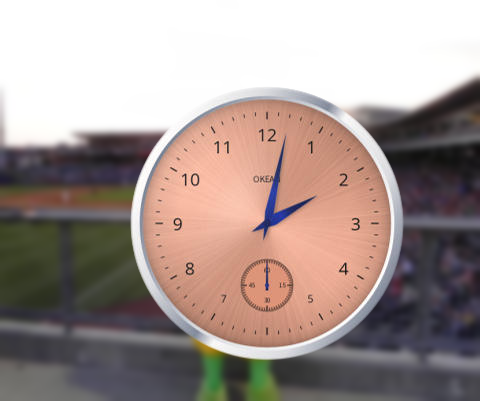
2:02
